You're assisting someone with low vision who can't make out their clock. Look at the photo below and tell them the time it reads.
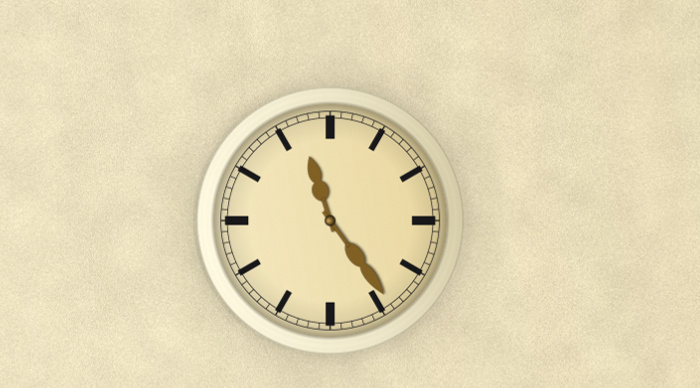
11:24
